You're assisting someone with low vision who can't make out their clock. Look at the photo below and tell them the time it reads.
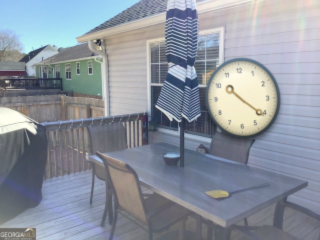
10:21
